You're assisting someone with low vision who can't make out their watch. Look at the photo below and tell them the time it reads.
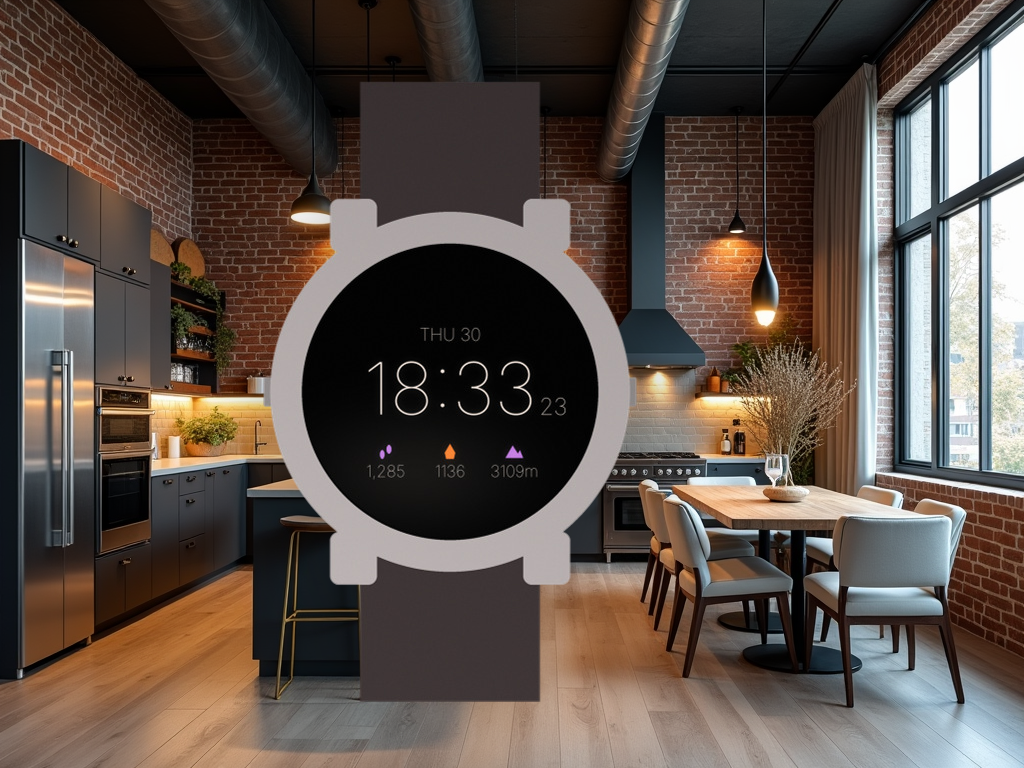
18:33:23
